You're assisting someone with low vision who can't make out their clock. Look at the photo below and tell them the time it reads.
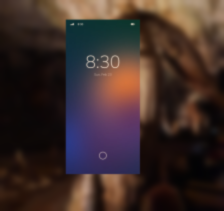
8:30
